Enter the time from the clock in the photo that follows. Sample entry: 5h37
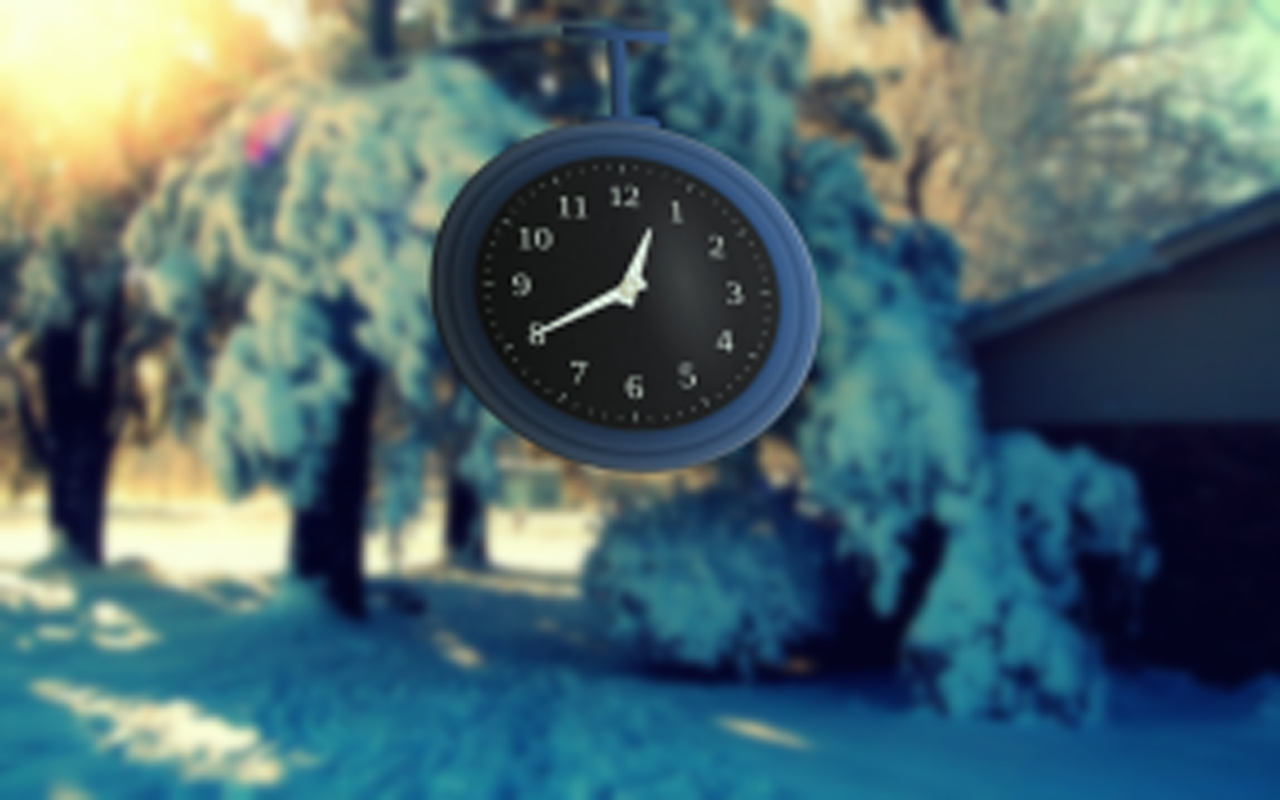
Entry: 12h40
